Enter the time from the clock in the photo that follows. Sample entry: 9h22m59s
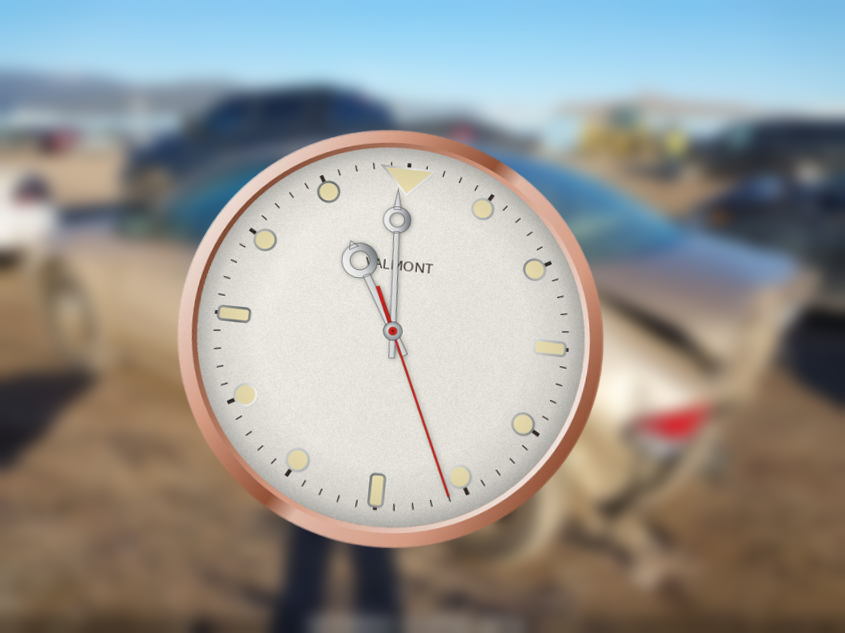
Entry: 10h59m26s
